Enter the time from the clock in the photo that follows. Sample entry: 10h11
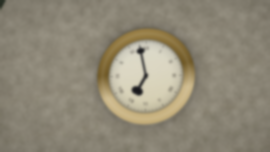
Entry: 6h58
